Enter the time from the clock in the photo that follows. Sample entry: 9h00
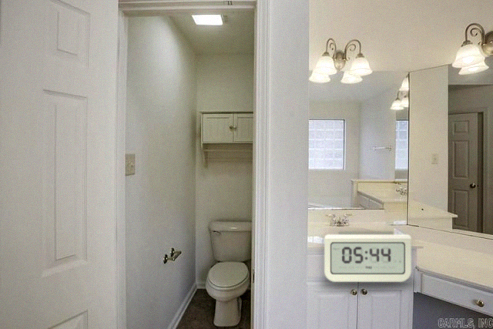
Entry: 5h44
